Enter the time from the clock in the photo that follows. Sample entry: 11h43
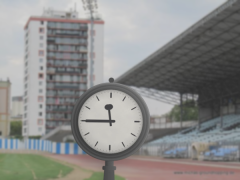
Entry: 11h45
